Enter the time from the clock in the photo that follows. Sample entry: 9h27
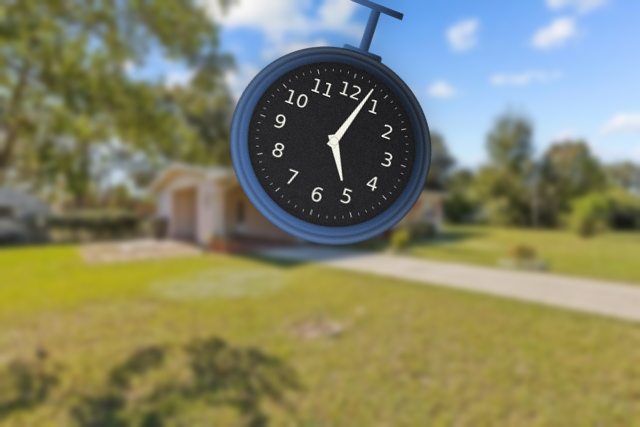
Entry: 5h03
